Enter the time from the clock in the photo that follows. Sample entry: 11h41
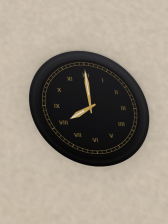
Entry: 8h00
